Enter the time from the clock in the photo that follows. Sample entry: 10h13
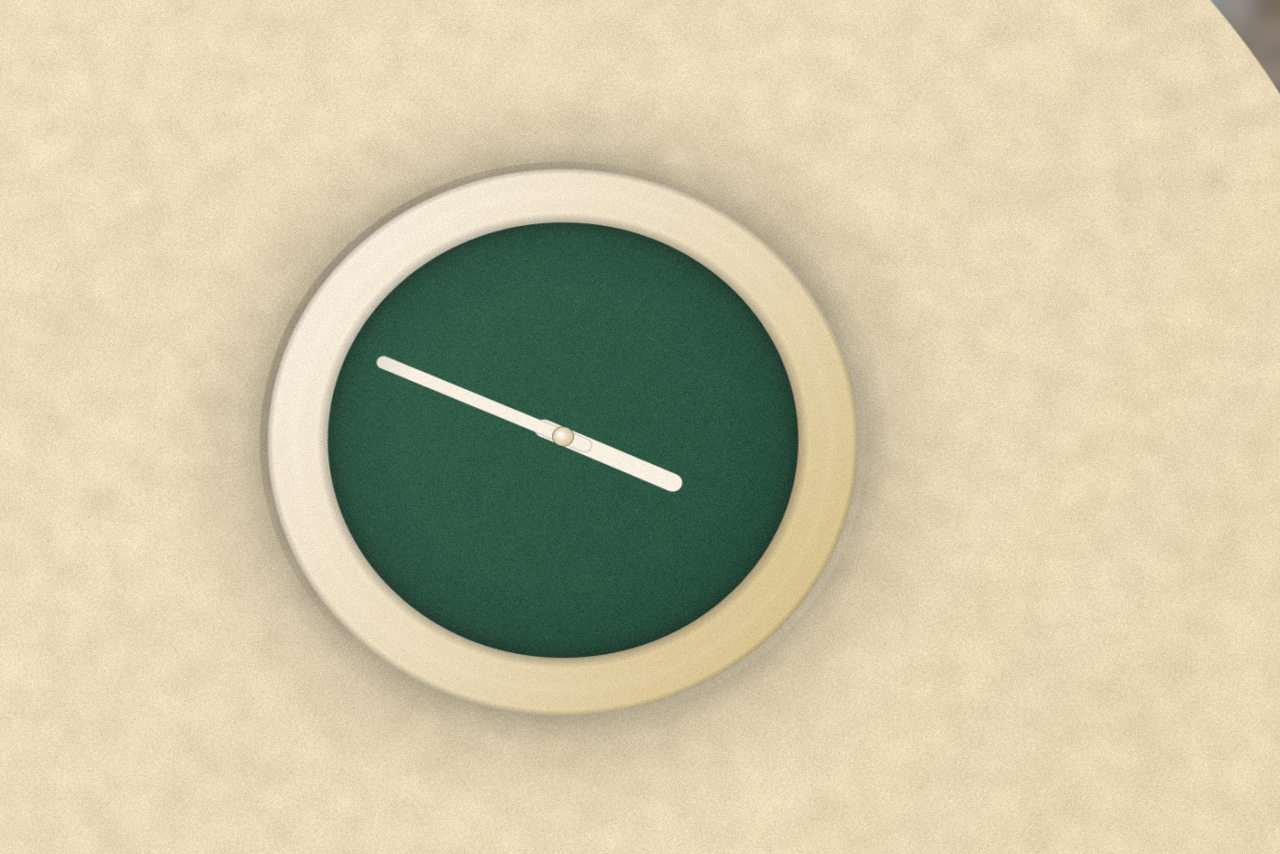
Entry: 3h49
